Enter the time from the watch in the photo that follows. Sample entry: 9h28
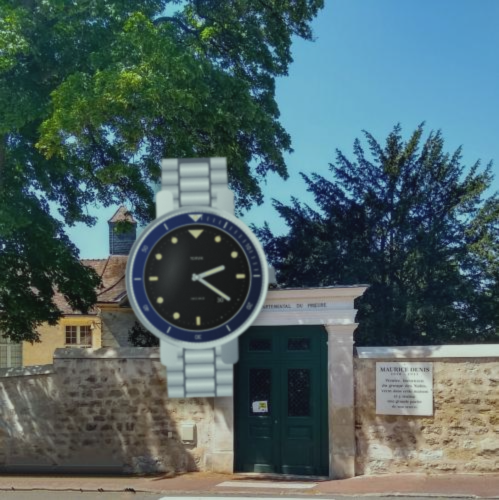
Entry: 2h21
